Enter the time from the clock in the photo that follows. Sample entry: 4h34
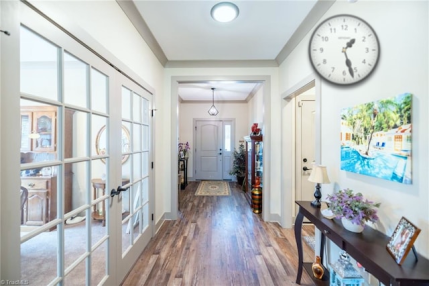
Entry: 1h27
